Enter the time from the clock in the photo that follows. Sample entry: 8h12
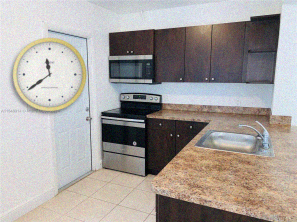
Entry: 11h39
